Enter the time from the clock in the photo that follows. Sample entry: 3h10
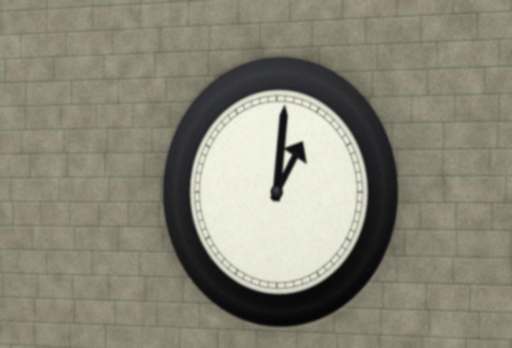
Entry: 1h01
